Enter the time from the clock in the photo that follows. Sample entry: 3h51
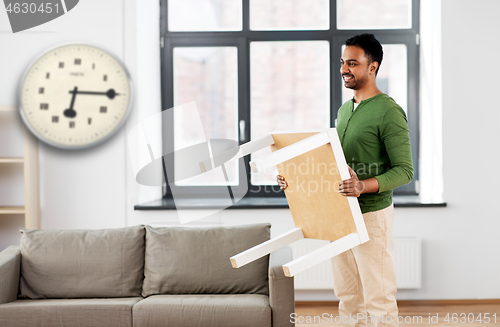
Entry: 6h15
